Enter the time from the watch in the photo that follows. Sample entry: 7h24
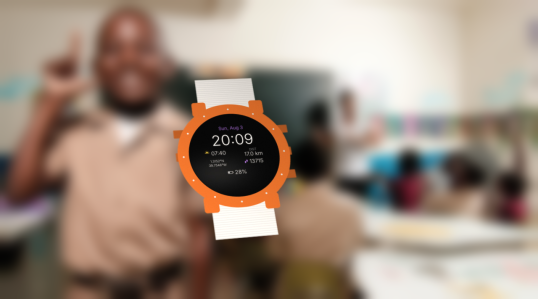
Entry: 20h09
